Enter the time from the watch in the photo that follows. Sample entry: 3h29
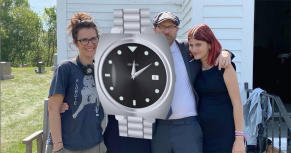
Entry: 12h09
